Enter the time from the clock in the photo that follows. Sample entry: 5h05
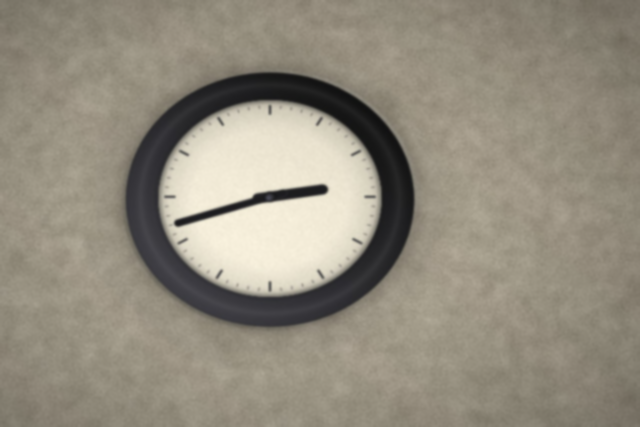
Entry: 2h42
